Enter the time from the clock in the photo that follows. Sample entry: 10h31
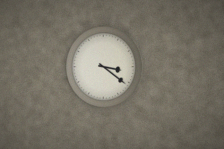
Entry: 3h21
